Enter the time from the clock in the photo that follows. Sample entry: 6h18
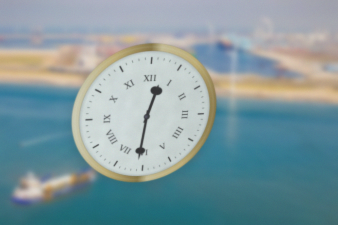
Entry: 12h31
